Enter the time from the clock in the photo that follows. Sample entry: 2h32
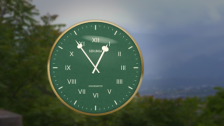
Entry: 12h54
